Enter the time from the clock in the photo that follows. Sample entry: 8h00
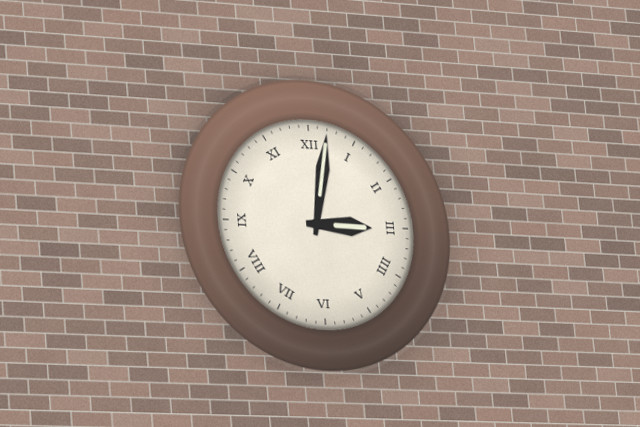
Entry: 3h02
